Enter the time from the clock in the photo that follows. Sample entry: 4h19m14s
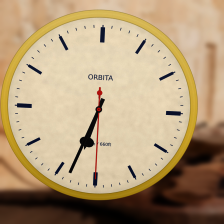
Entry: 6h33m30s
